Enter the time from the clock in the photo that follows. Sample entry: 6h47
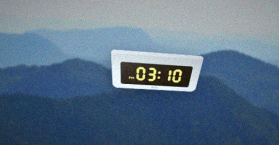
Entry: 3h10
